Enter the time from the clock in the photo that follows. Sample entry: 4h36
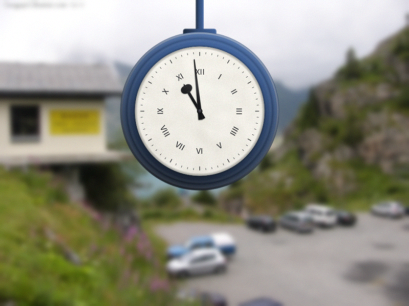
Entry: 10h59
